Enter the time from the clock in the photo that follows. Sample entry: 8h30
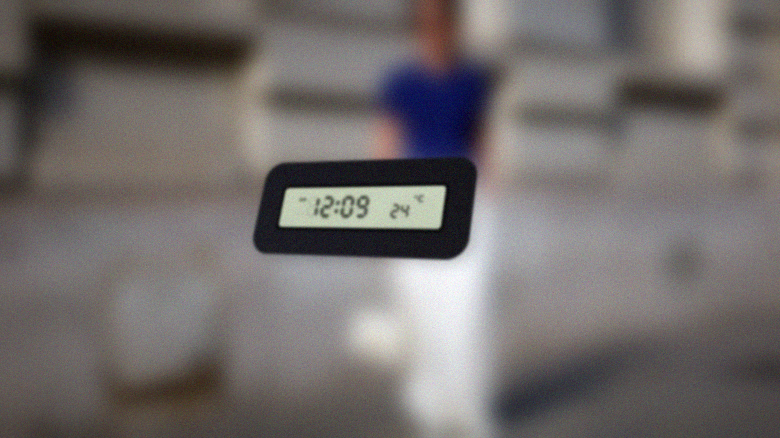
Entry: 12h09
